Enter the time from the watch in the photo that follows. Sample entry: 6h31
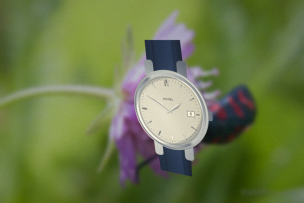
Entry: 1h50
